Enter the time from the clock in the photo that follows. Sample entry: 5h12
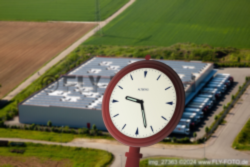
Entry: 9h27
